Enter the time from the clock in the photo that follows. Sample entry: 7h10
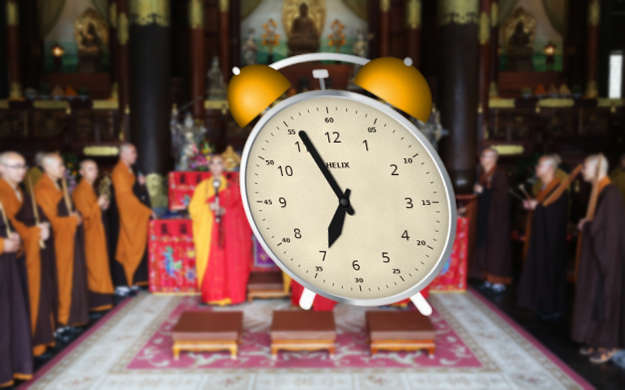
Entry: 6h56
